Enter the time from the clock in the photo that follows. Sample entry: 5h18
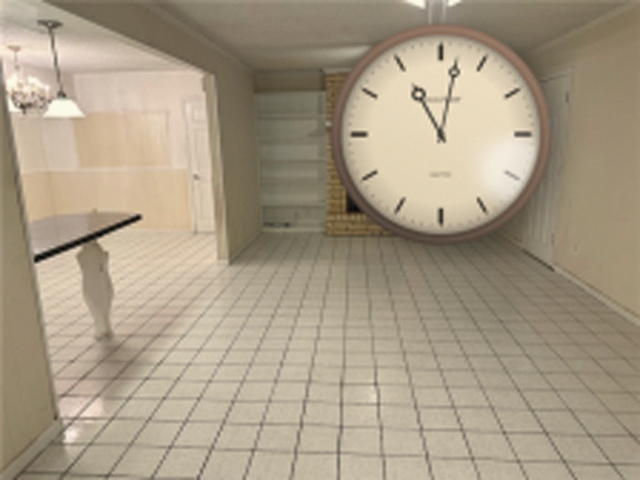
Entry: 11h02
